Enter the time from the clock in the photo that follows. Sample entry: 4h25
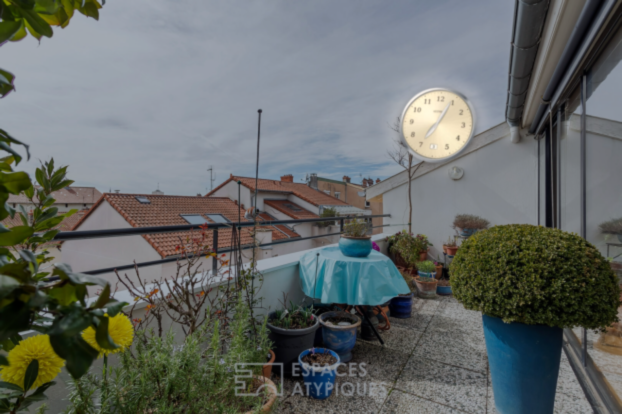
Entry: 7h04
